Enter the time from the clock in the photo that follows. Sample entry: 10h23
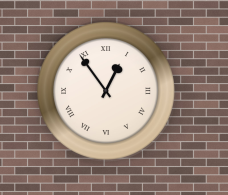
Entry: 12h54
